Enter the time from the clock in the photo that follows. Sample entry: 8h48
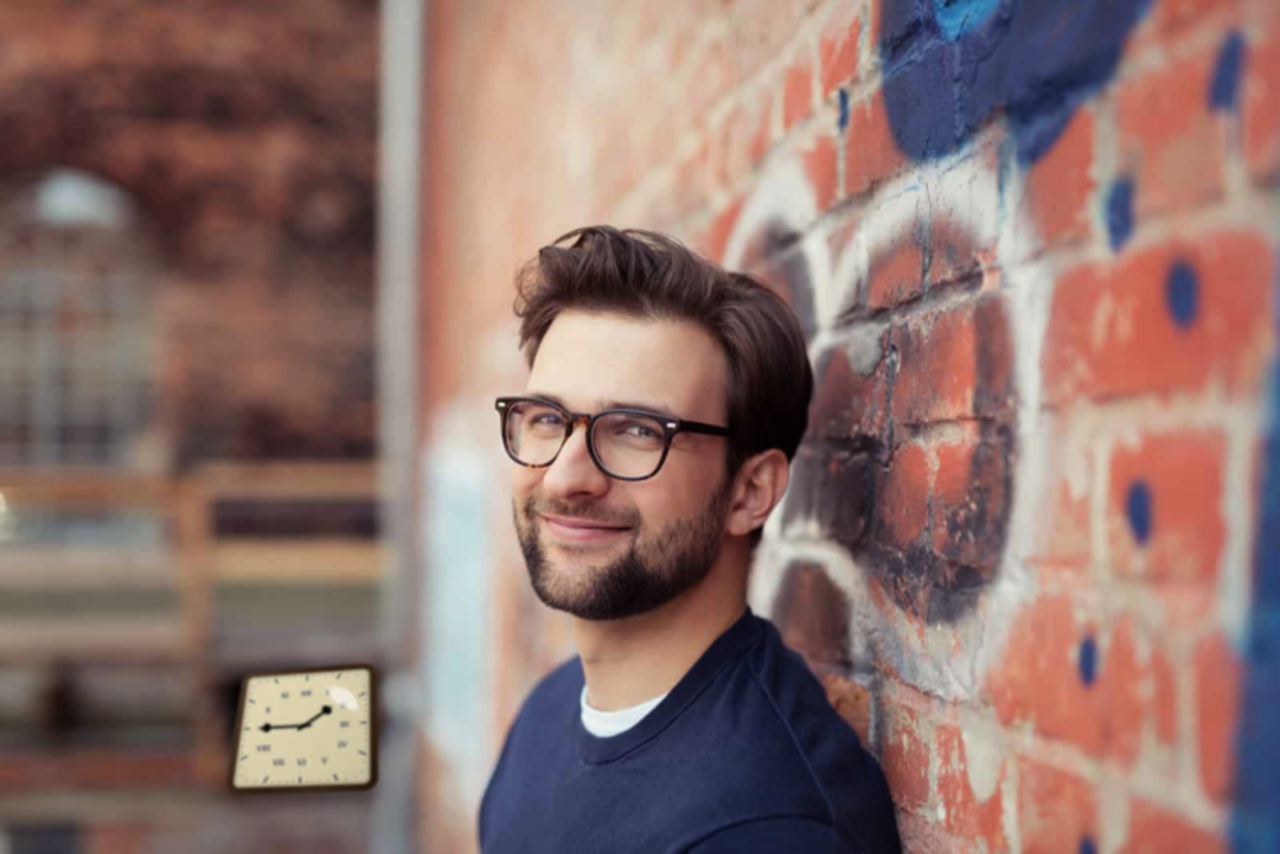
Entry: 1h45
